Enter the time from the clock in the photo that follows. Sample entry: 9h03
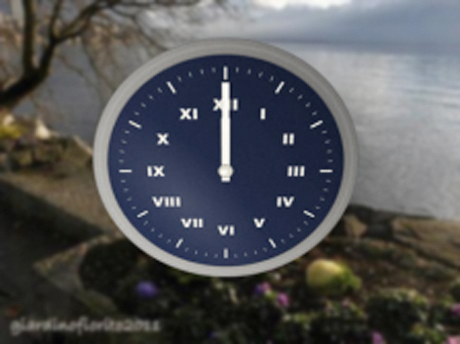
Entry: 12h00
